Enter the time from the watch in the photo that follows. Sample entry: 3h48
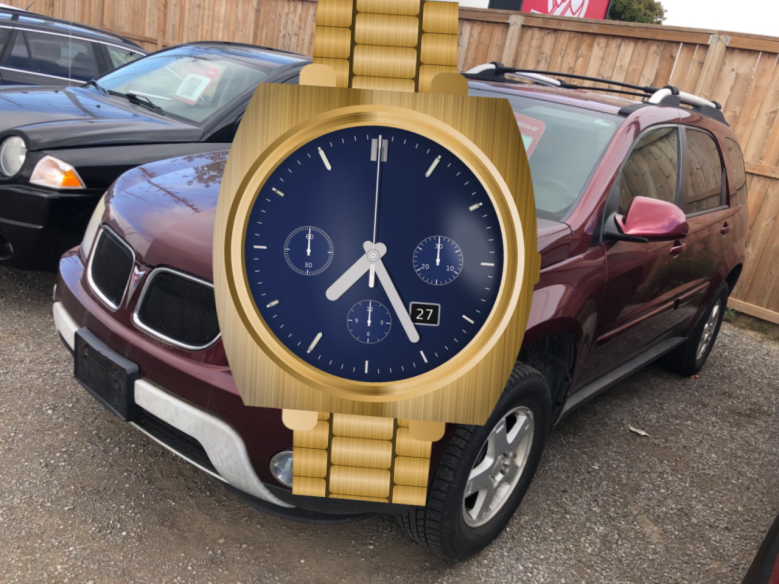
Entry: 7h25
